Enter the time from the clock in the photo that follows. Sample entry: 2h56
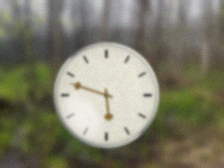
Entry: 5h48
